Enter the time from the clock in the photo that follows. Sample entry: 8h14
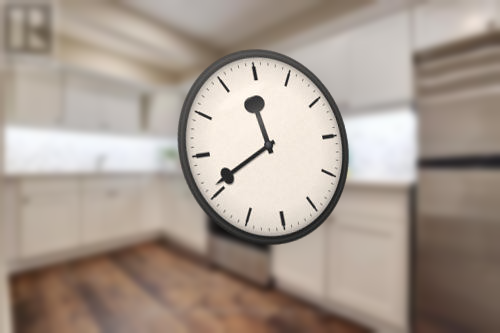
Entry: 11h41
